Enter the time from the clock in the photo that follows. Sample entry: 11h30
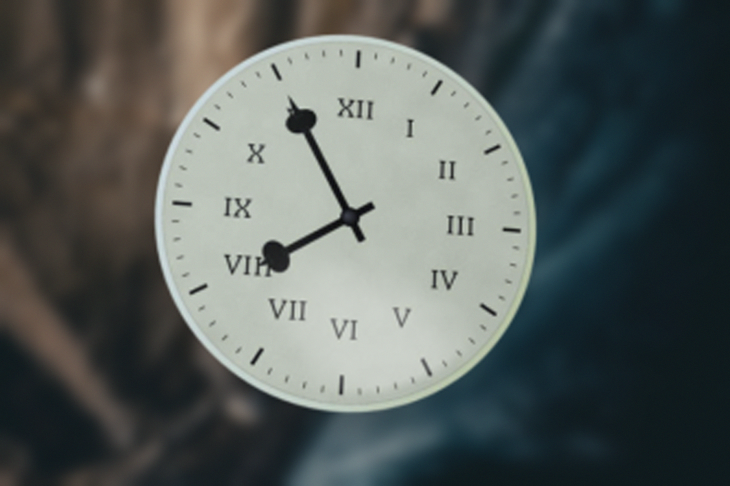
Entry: 7h55
